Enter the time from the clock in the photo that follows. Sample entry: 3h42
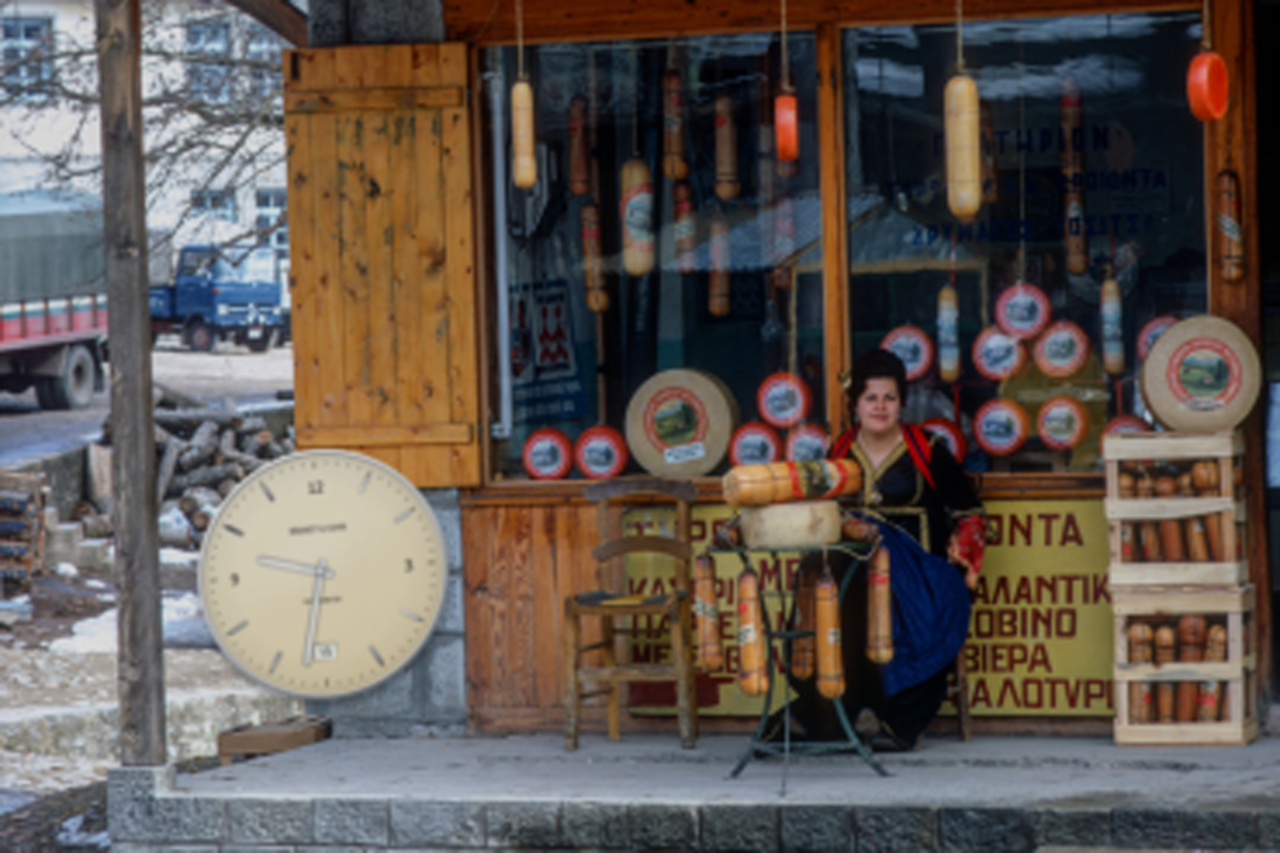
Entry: 9h32
